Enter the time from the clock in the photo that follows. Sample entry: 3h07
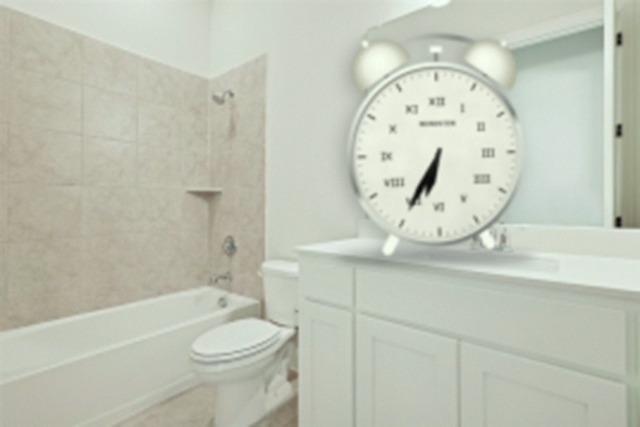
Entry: 6h35
